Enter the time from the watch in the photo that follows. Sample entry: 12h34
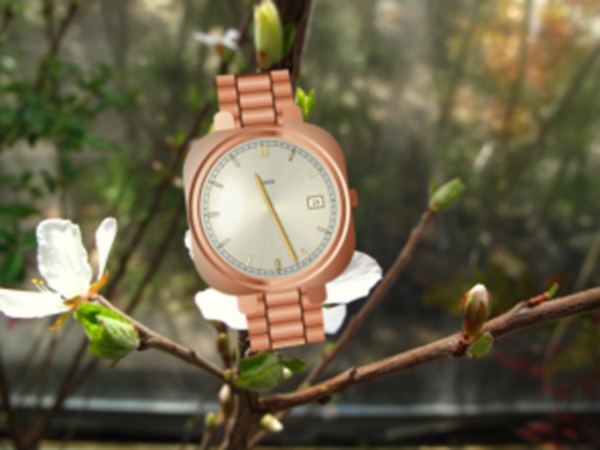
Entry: 11h27
